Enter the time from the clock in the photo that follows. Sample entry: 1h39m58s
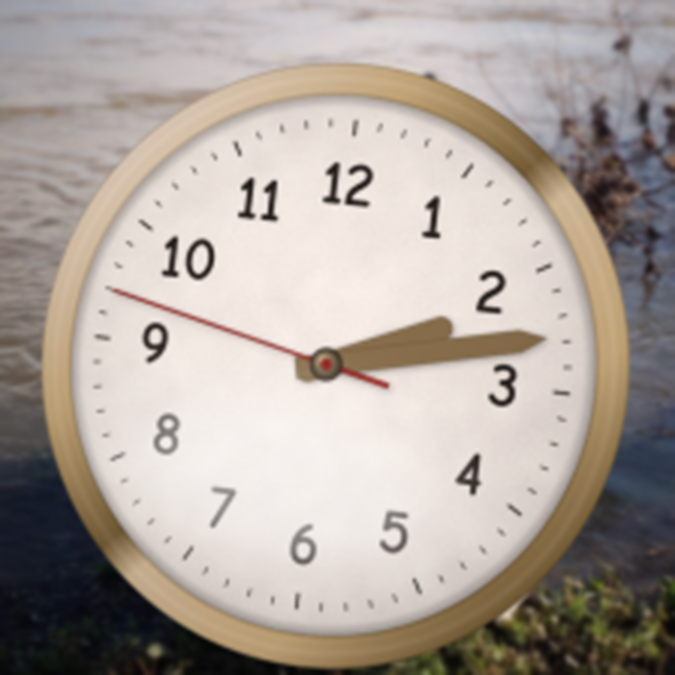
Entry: 2h12m47s
